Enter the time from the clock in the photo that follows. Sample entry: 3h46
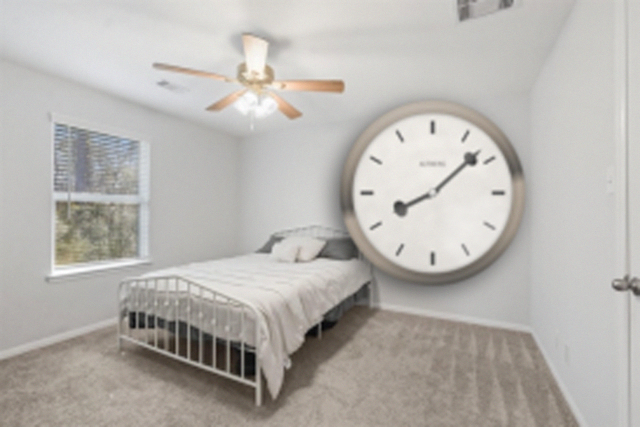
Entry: 8h08
